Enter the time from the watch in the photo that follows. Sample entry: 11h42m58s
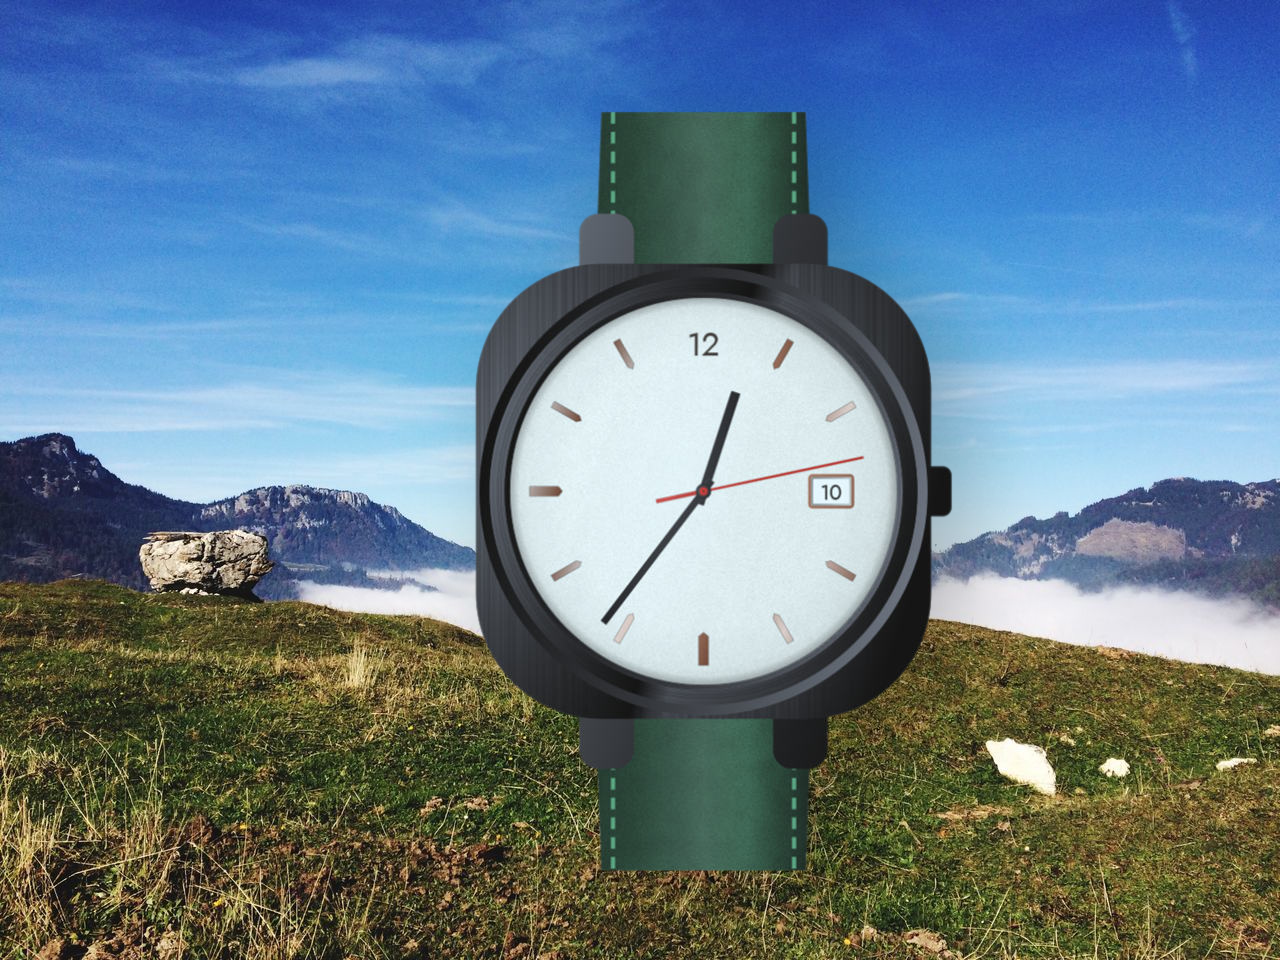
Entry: 12h36m13s
